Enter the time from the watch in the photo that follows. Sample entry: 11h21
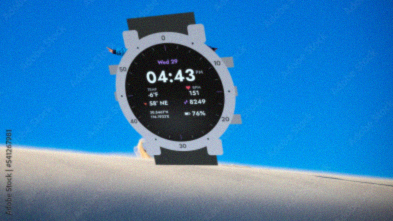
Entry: 4h43
